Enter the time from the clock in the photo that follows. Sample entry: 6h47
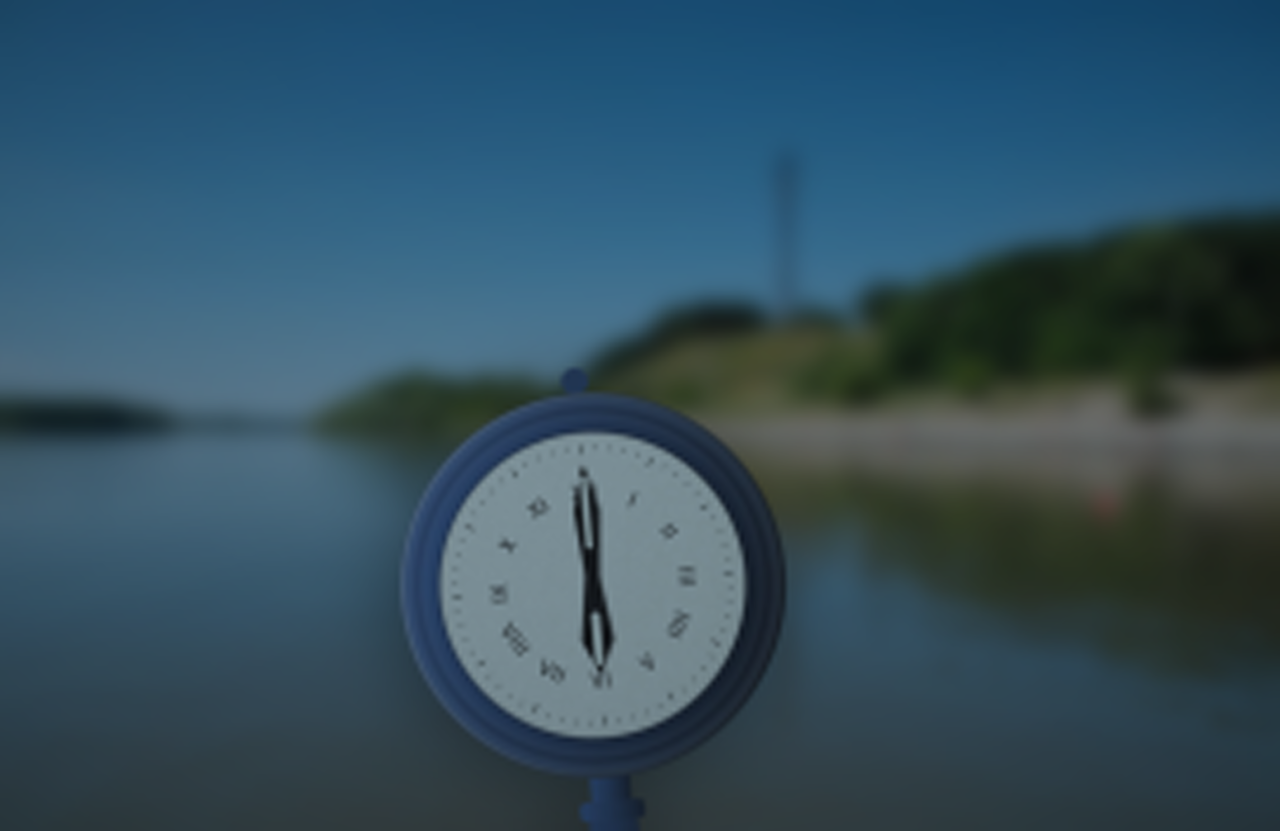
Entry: 6h00
